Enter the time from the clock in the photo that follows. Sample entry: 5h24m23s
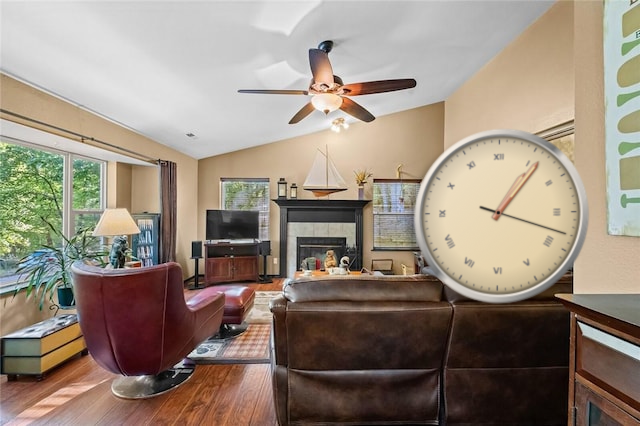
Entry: 1h06m18s
